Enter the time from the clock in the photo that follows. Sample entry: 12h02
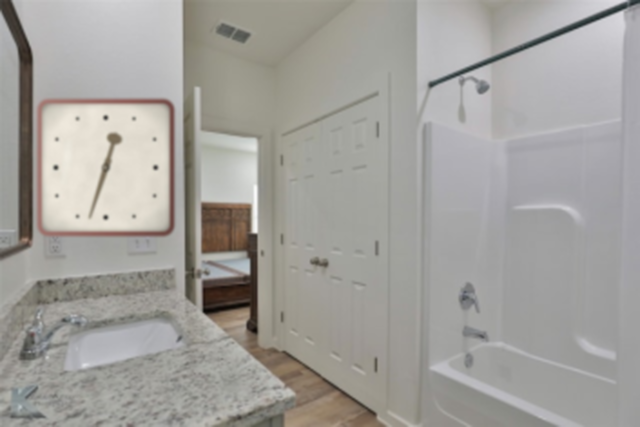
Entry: 12h33
